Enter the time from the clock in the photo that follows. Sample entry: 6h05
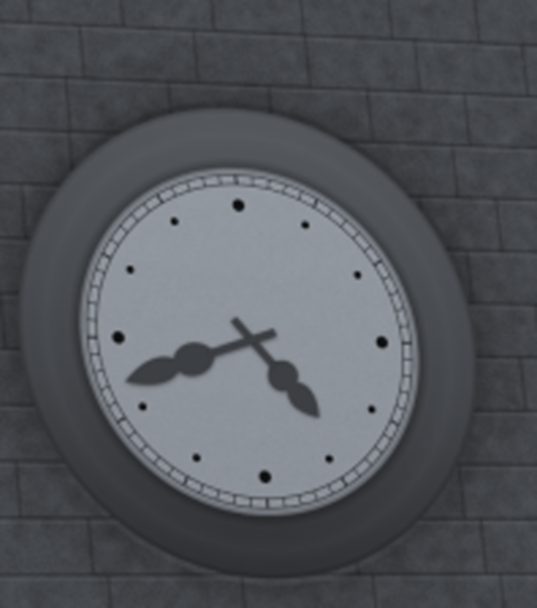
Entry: 4h42
